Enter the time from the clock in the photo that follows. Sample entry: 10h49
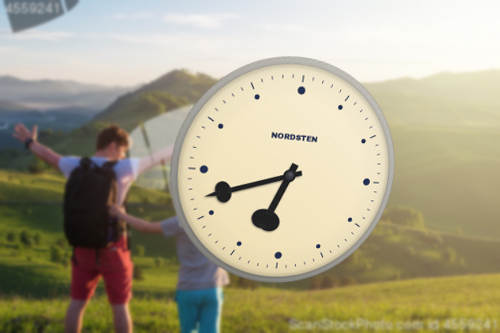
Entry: 6h42
